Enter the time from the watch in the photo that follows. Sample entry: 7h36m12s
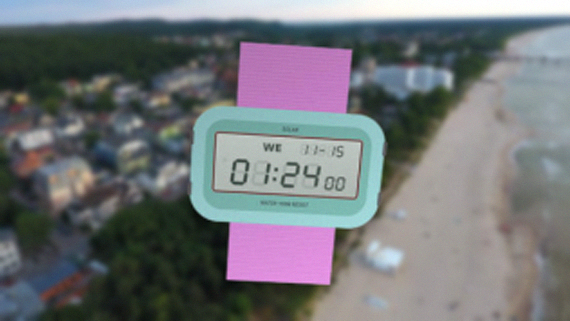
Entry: 1h24m00s
